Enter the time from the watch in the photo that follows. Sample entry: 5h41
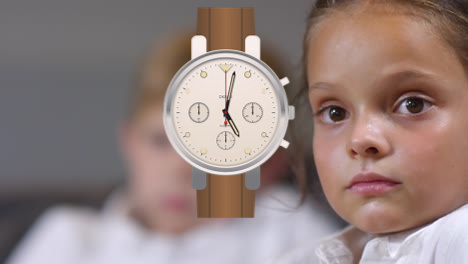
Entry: 5h02
